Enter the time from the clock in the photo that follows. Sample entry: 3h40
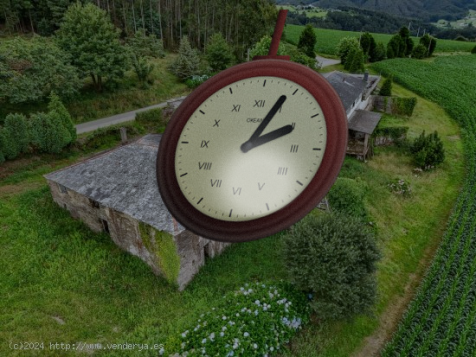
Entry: 2h04
